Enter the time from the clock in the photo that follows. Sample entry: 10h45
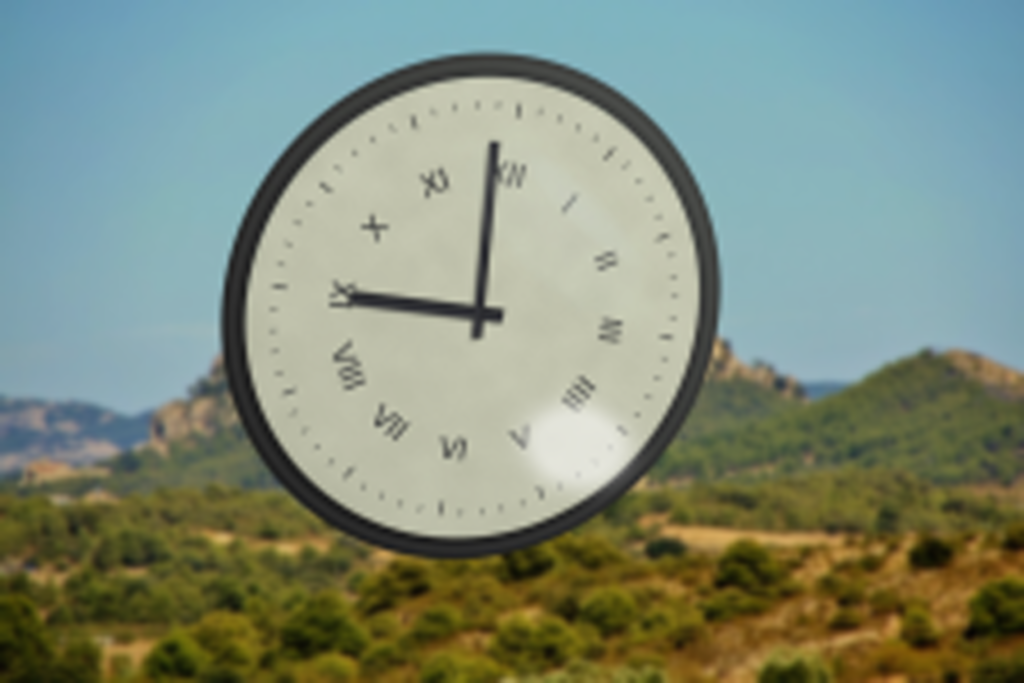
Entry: 8h59
